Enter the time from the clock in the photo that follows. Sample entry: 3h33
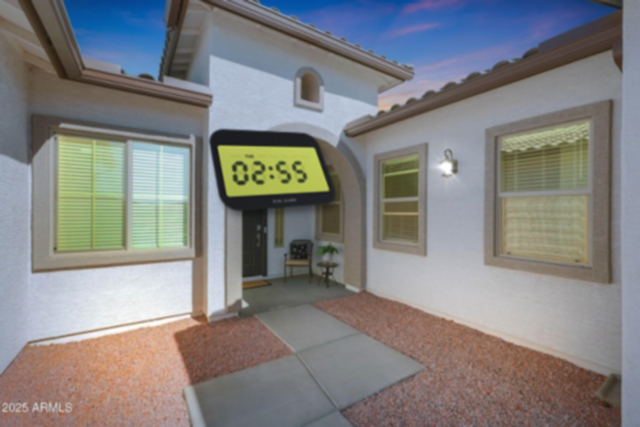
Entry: 2h55
